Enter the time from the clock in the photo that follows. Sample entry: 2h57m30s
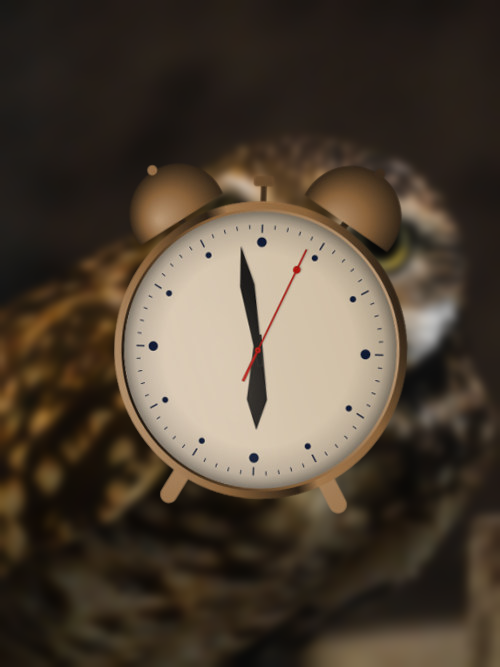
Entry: 5h58m04s
